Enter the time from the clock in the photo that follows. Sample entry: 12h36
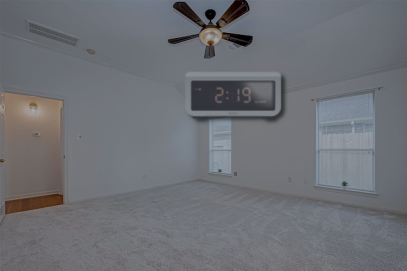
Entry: 2h19
